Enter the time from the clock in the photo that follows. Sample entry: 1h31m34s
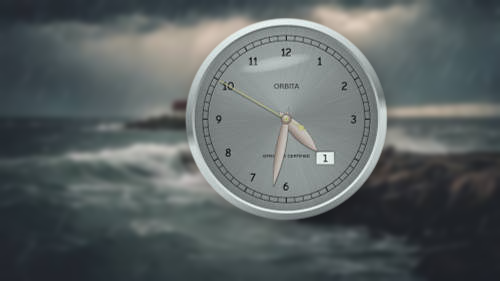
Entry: 4h31m50s
